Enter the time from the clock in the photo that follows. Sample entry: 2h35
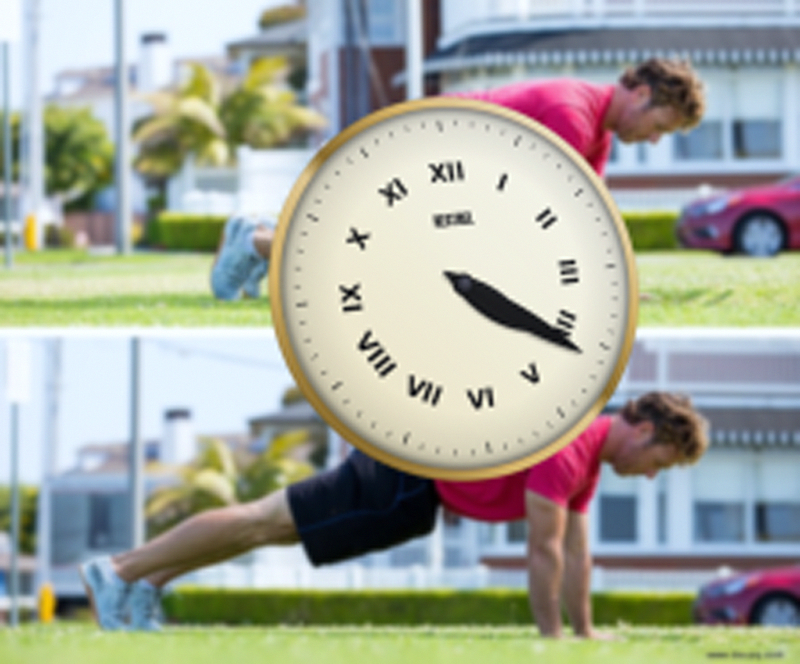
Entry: 4h21
